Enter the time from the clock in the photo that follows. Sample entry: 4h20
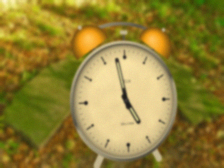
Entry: 4h58
